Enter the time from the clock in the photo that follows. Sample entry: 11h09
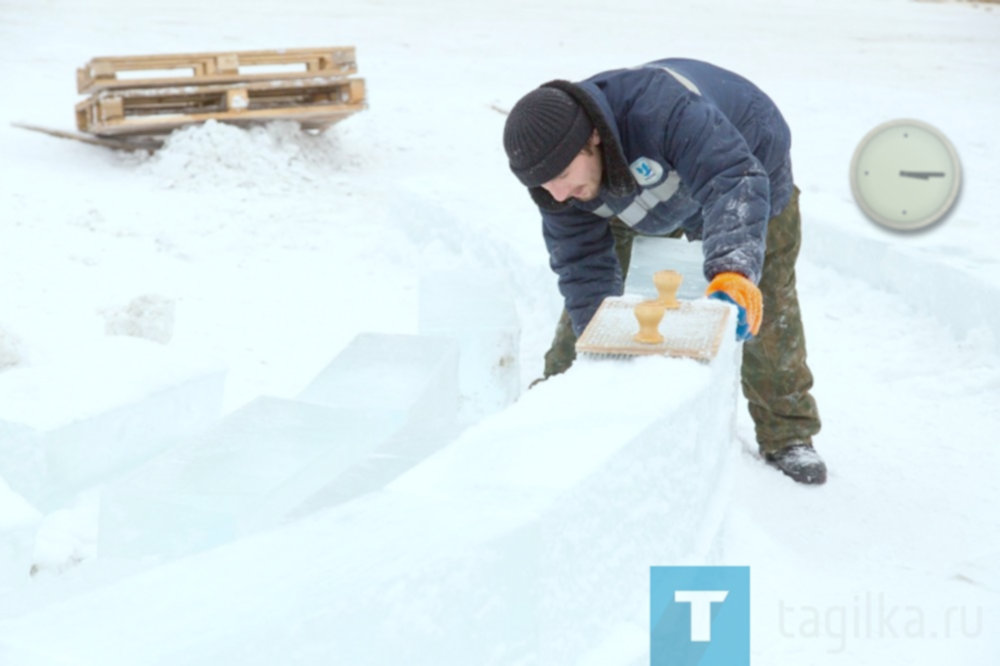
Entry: 3h15
